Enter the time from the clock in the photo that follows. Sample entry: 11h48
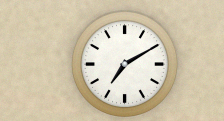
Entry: 7h10
